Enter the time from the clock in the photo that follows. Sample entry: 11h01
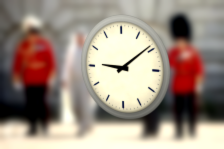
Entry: 9h09
